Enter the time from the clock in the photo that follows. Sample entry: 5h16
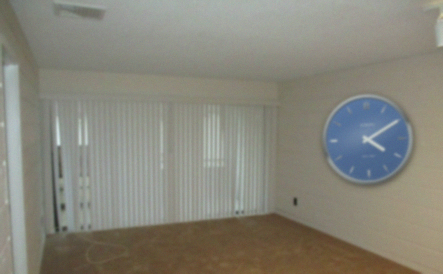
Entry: 4h10
